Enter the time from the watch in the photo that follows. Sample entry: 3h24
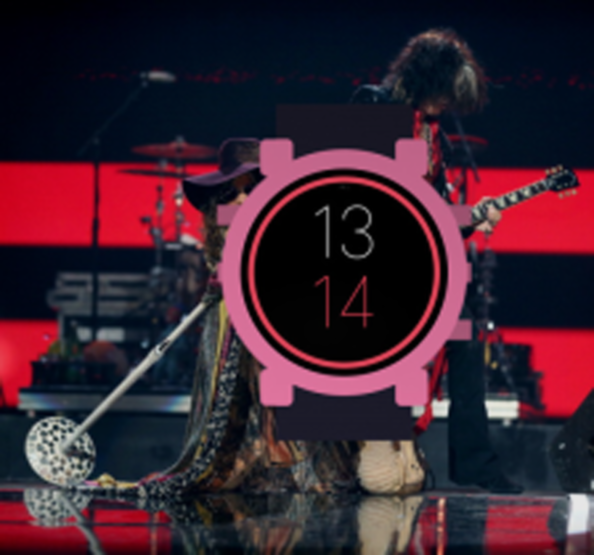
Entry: 13h14
